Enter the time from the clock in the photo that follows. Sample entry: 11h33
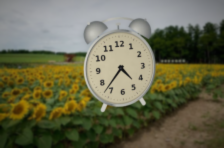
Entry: 4h37
